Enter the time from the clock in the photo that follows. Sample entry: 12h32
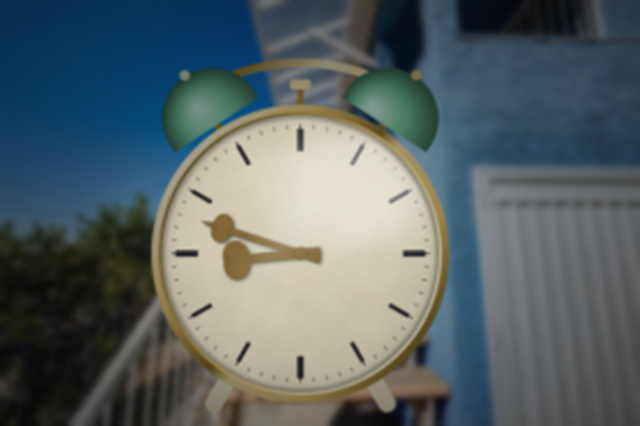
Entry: 8h48
